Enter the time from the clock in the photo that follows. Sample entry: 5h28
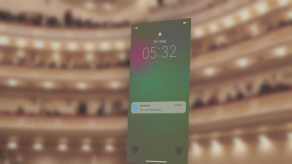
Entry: 5h32
